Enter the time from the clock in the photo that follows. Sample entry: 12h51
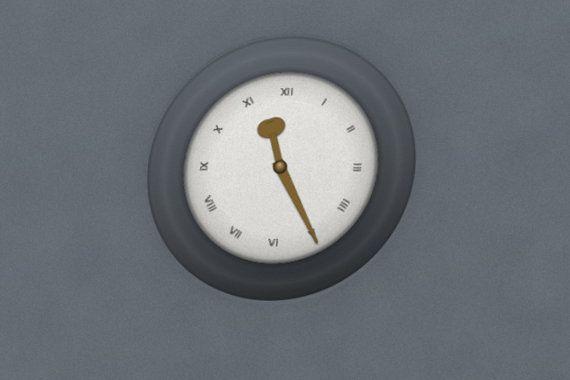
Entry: 11h25
